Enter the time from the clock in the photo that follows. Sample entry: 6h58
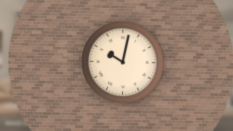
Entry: 10h02
